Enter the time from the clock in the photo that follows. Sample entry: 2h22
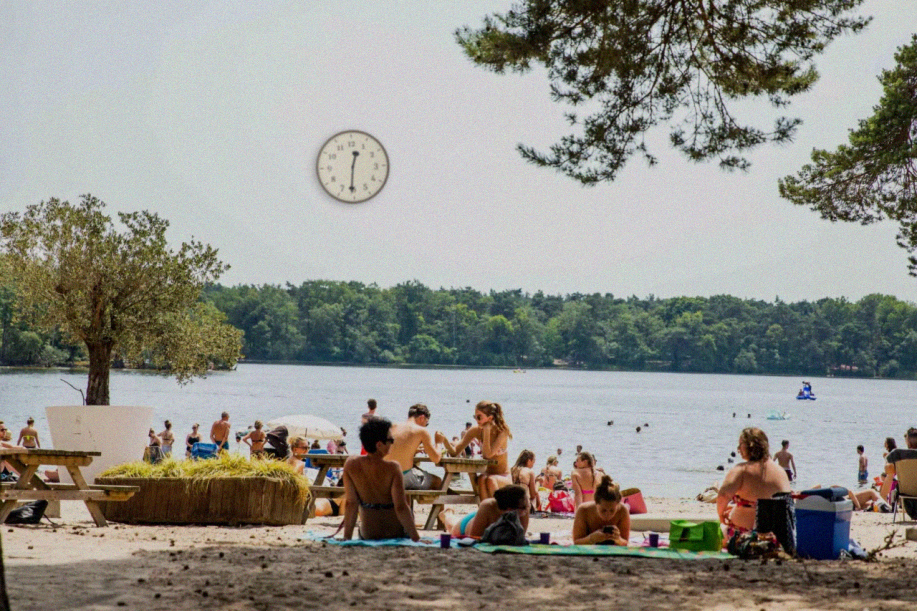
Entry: 12h31
